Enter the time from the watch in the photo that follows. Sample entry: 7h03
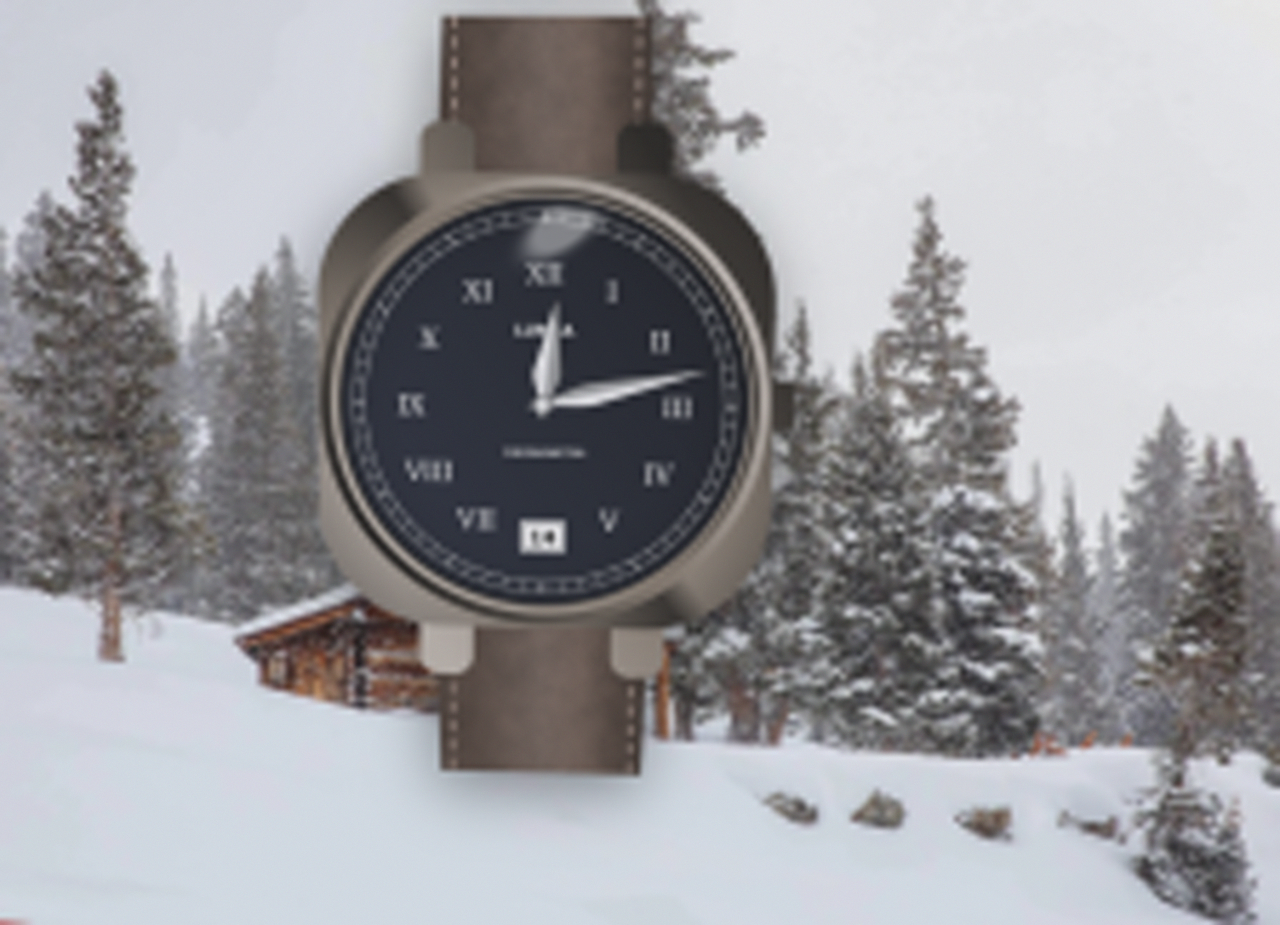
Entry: 12h13
